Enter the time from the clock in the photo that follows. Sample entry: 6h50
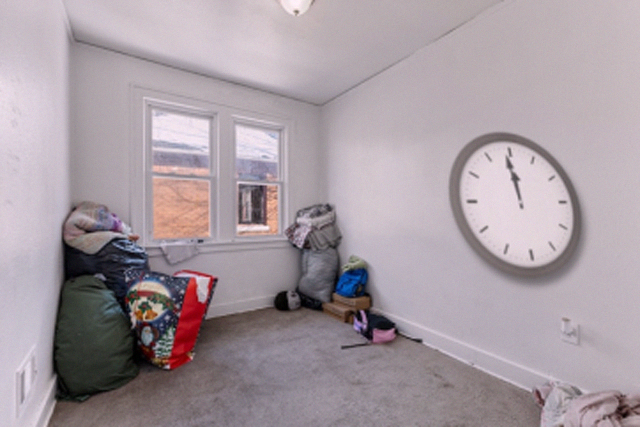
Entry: 11h59
